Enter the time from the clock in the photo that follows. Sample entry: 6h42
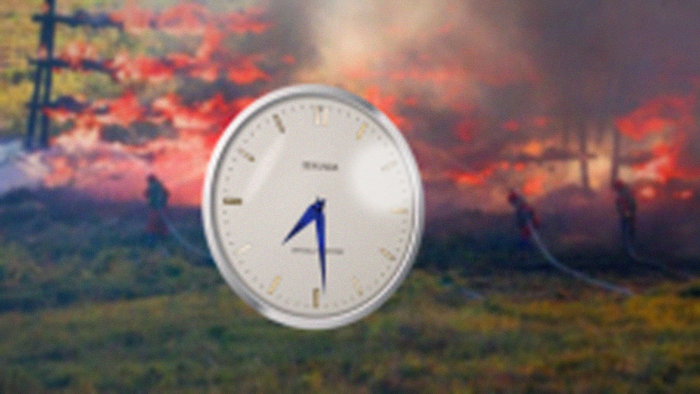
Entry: 7h29
